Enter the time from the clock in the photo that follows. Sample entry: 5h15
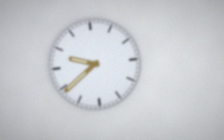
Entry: 9h39
